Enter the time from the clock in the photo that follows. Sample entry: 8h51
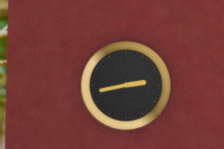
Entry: 2h43
